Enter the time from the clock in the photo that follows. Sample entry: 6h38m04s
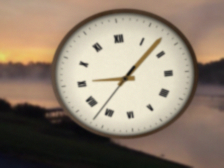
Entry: 9h07m37s
